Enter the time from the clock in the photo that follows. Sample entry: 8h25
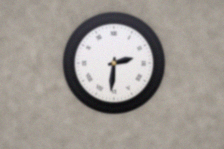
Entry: 2h31
